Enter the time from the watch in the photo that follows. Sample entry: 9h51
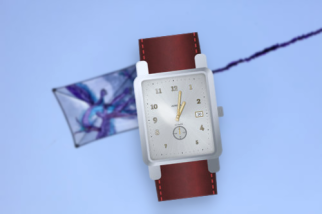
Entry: 1h02
